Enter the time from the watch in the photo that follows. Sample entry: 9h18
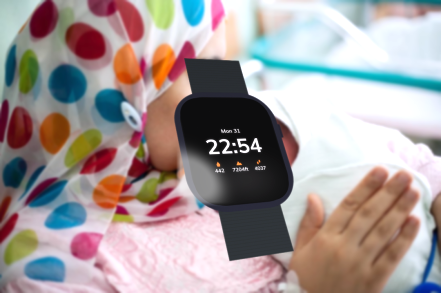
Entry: 22h54
